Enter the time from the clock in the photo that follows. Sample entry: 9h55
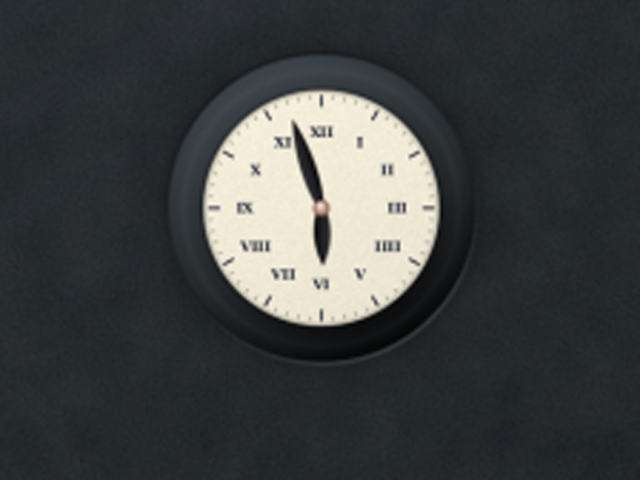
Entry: 5h57
